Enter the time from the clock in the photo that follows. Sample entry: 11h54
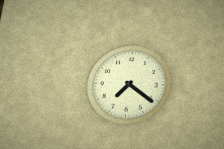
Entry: 7h21
